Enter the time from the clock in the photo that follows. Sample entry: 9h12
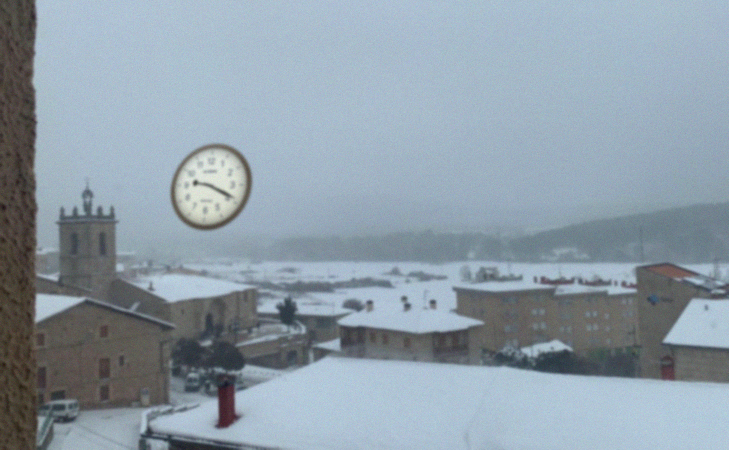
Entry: 9h19
